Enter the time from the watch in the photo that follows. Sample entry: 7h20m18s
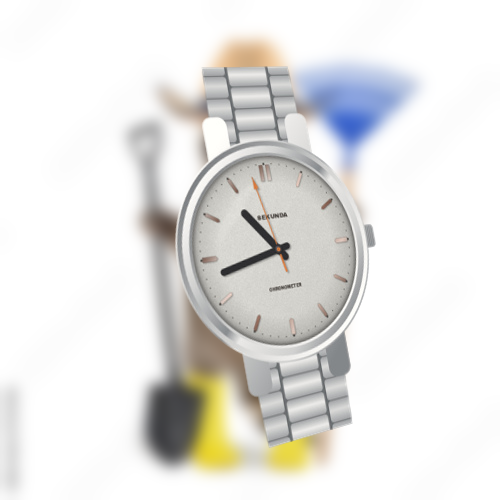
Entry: 10h42m58s
